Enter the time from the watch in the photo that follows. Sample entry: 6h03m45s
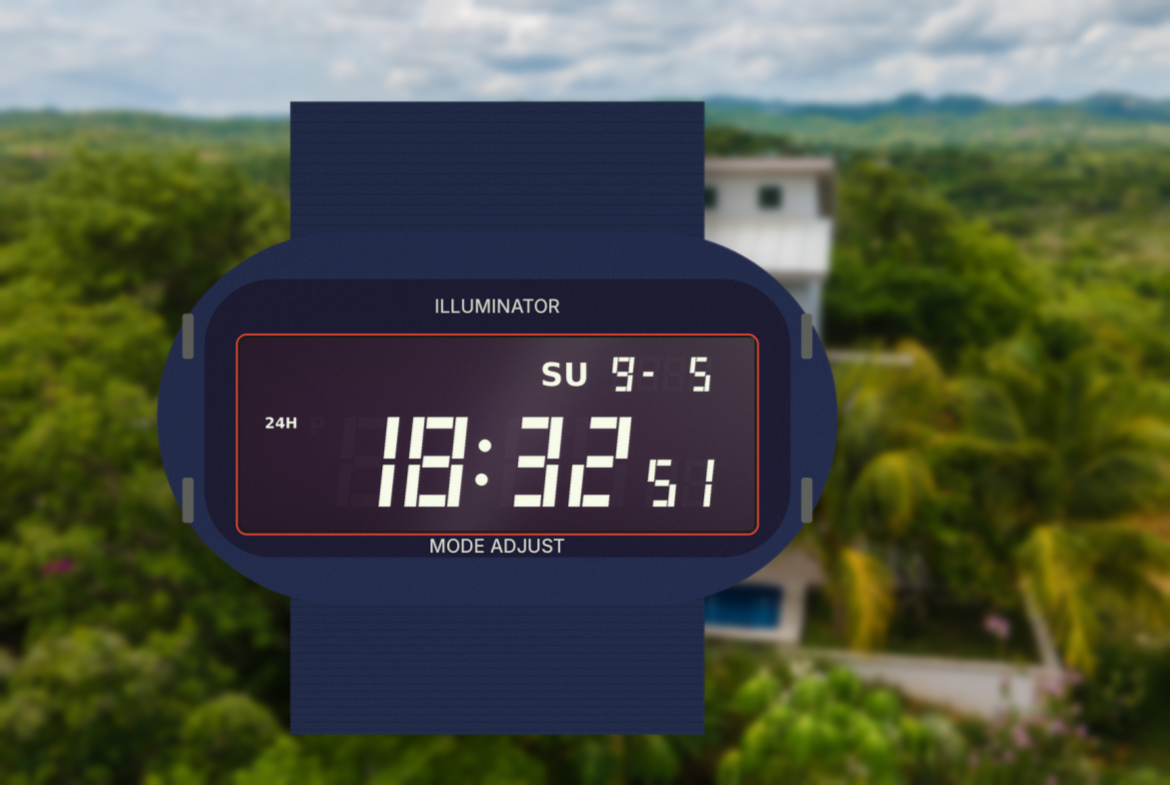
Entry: 18h32m51s
